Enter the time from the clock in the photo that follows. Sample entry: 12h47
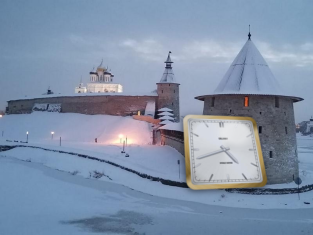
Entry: 4h42
